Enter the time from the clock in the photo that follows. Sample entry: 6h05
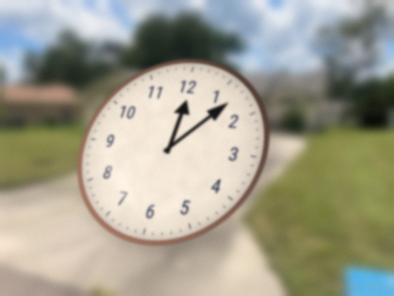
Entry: 12h07
